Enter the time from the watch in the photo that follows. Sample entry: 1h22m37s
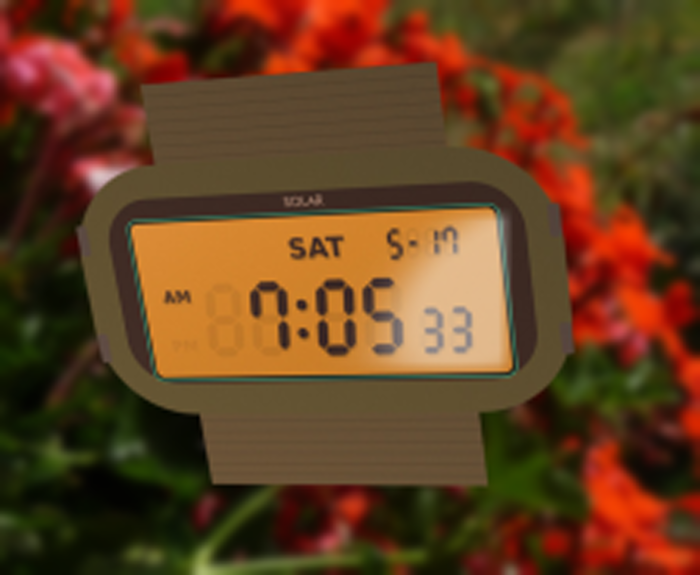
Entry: 7h05m33s
